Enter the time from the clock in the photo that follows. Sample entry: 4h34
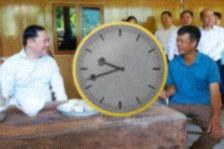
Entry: 9h42
